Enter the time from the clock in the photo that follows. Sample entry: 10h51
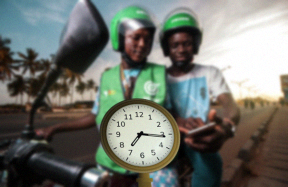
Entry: 7h16
